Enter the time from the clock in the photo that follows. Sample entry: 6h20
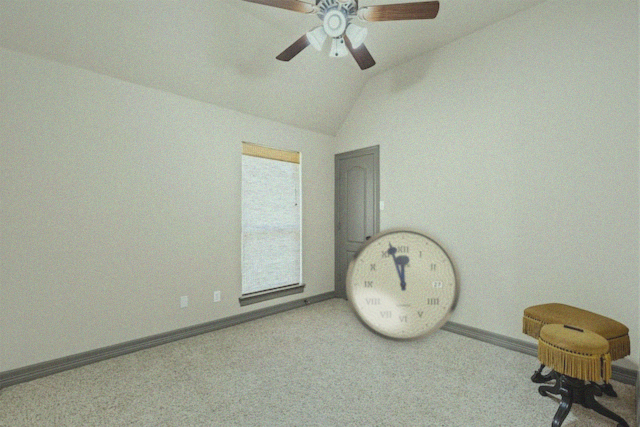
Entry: 11h57
